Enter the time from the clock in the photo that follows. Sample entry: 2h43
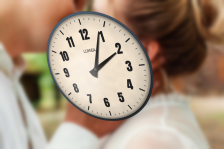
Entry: 2h04
